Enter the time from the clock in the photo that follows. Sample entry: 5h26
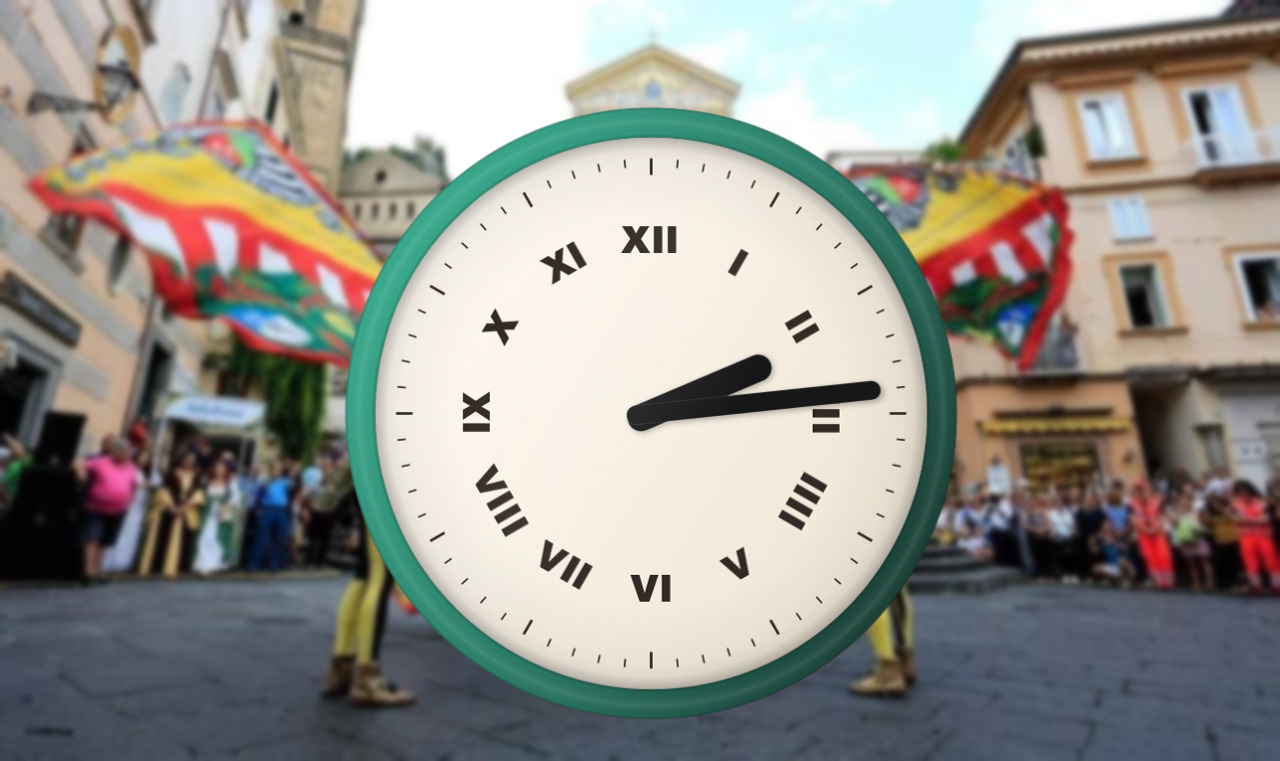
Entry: 2h14
